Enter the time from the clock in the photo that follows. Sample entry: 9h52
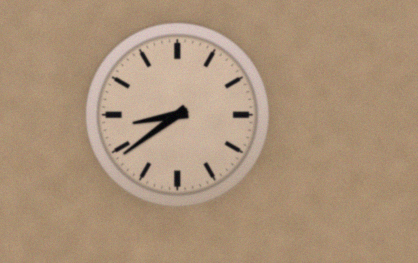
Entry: 8h39
